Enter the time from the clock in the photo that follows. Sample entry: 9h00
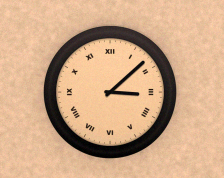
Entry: 3h08
